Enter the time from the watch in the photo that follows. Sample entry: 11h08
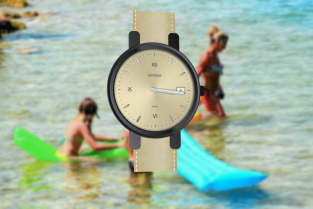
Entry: 3h16
